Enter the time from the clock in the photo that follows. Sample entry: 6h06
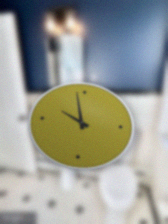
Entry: 9h58
